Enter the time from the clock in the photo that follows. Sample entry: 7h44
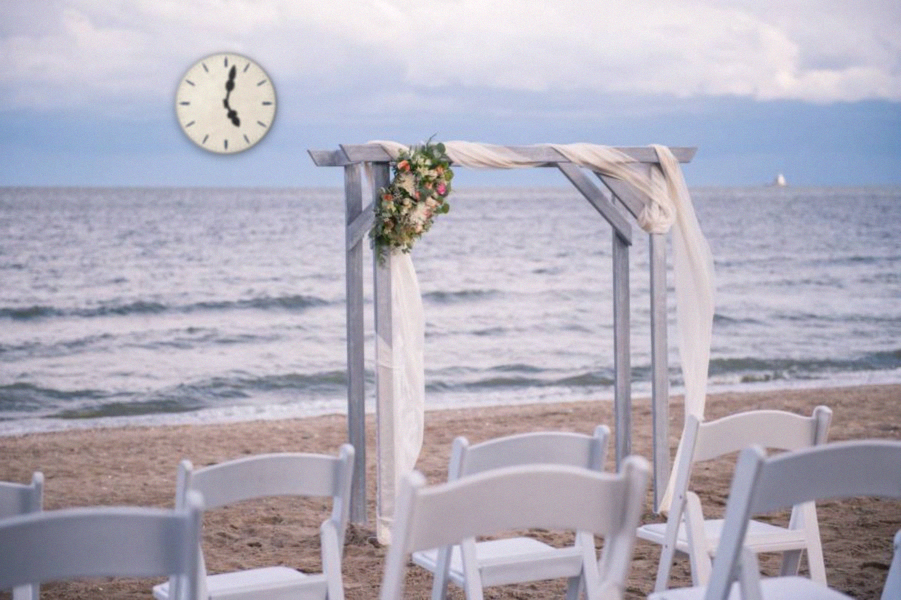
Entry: 5h02
